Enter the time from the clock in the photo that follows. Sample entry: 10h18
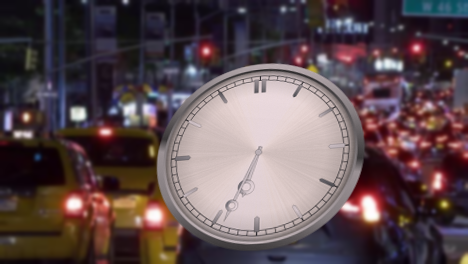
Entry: 6h34
